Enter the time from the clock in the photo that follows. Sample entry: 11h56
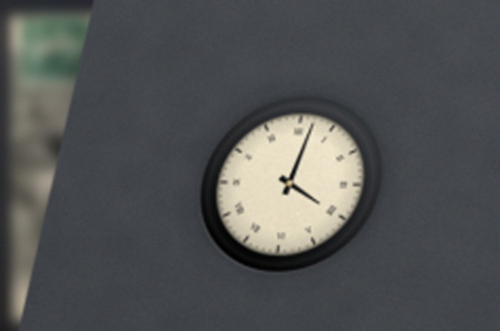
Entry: 4h02
